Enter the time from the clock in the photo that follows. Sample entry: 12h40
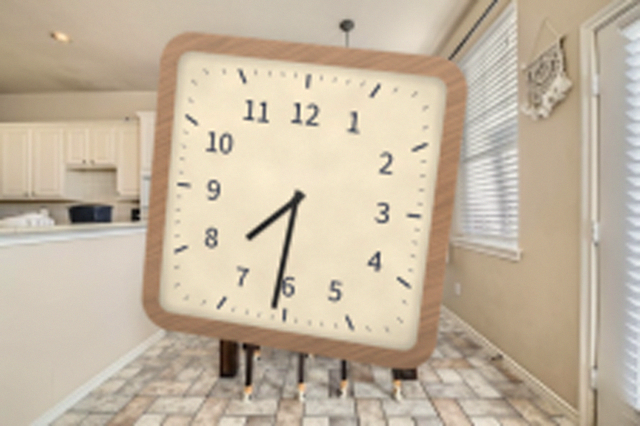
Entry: 7h31
